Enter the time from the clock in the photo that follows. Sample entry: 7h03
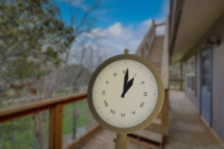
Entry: 1h01
